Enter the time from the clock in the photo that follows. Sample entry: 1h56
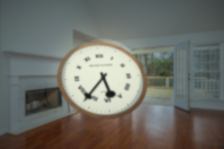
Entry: 5h37
